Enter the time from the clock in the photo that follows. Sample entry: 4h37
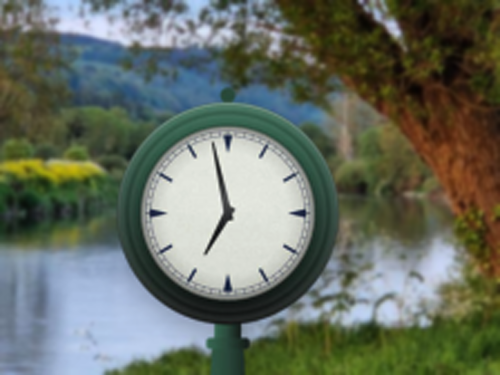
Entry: 6h58
